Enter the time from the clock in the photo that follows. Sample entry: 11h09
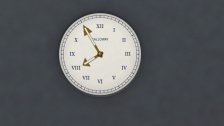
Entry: 7h55
